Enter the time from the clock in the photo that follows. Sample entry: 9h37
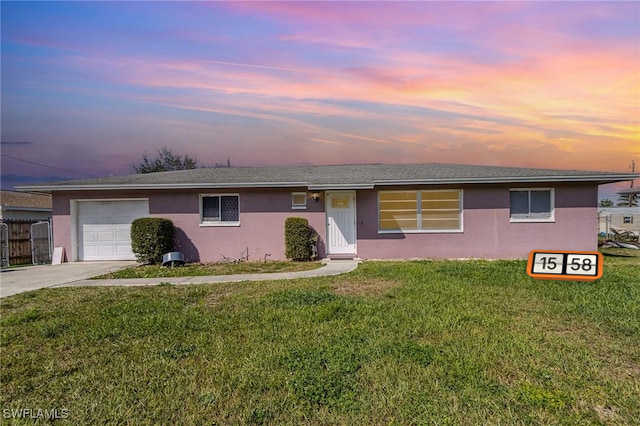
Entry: 15h58
